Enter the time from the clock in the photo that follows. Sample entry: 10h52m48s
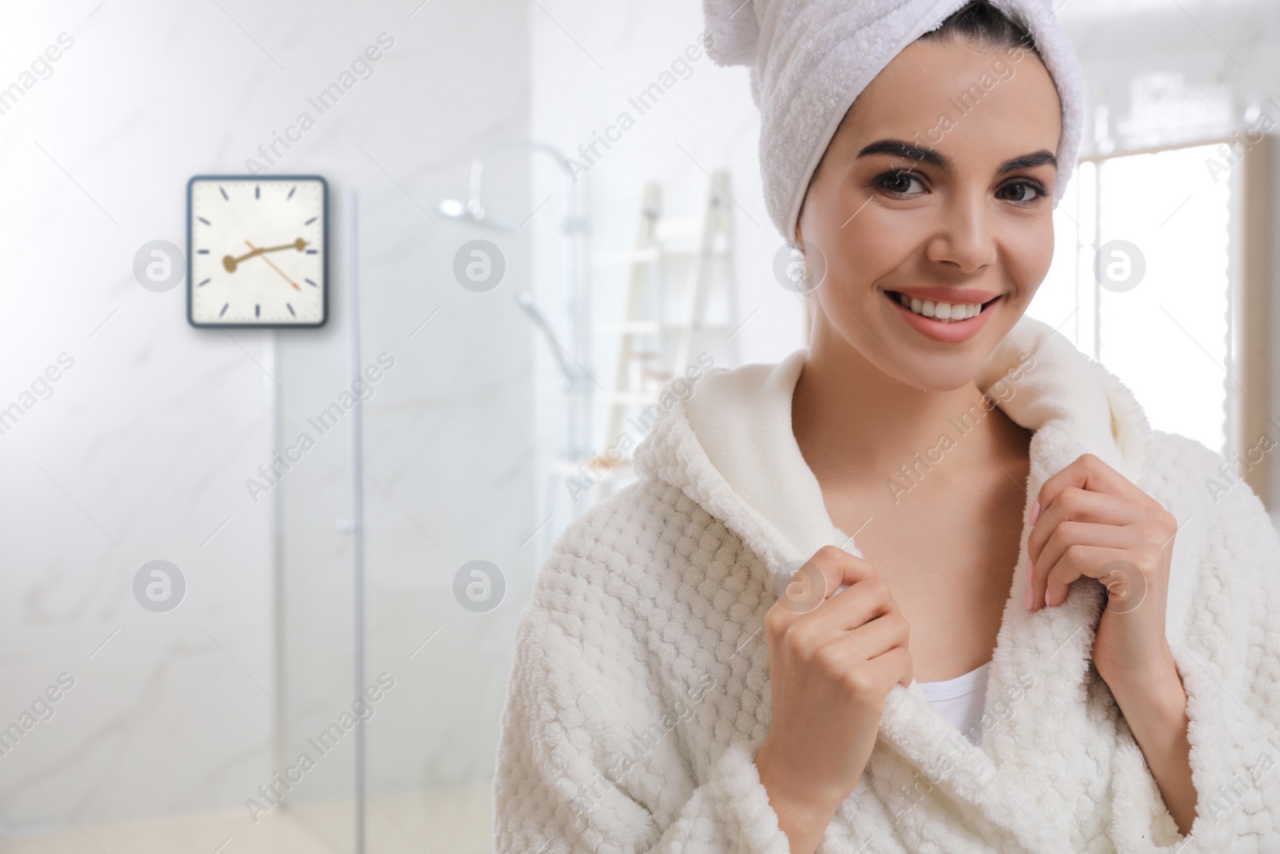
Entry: 8h13m22s
